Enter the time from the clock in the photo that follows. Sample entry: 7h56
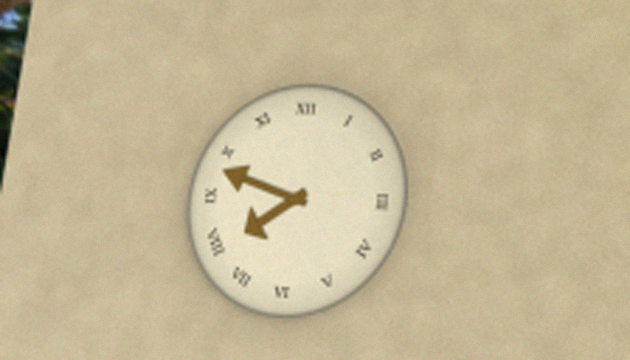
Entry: 7h48
